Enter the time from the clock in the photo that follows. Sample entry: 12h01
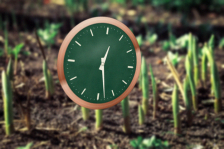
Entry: 12h28
